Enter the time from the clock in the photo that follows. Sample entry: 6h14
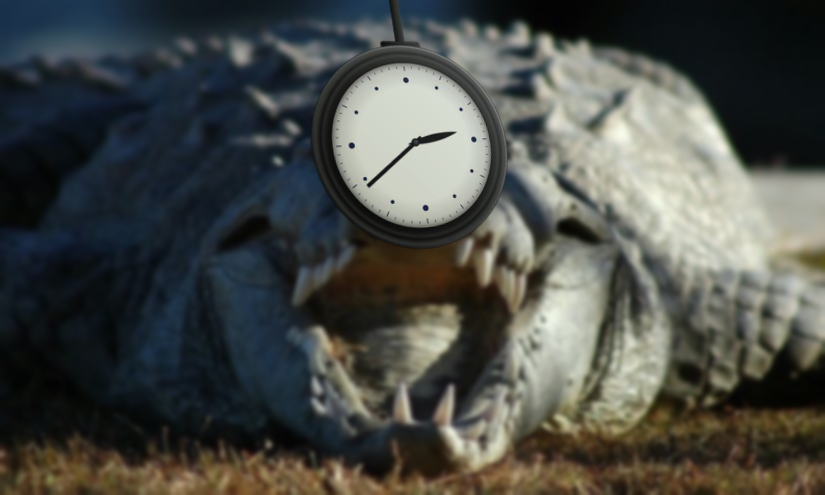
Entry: 2h39
